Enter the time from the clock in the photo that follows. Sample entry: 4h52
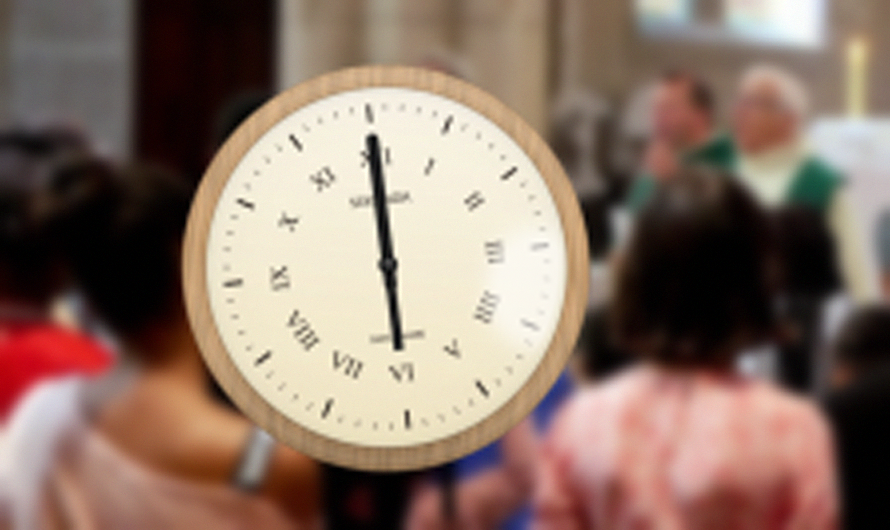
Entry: 6h00
